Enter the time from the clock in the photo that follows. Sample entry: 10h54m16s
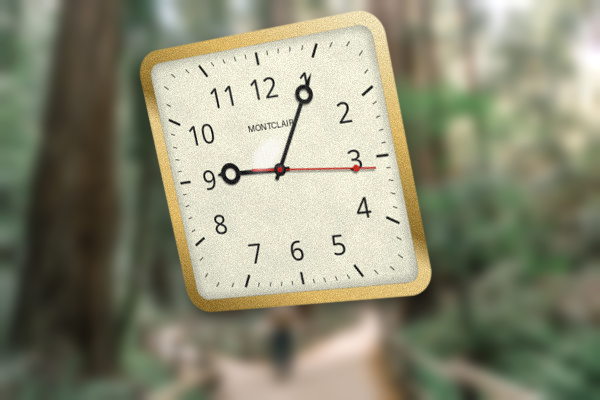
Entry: 9h05m16s
